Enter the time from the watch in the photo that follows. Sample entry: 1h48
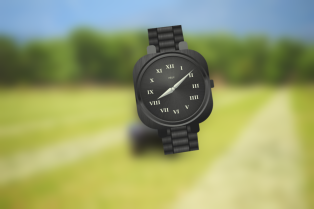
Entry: 8h09
